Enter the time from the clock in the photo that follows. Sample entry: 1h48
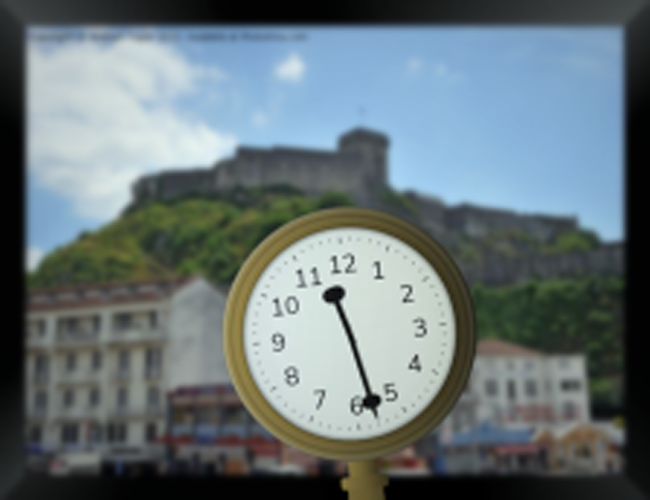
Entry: 11h28
